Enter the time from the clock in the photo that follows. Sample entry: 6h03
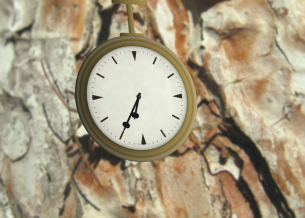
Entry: 6h35
